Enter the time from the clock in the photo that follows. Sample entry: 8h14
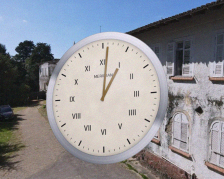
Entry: 1h01
